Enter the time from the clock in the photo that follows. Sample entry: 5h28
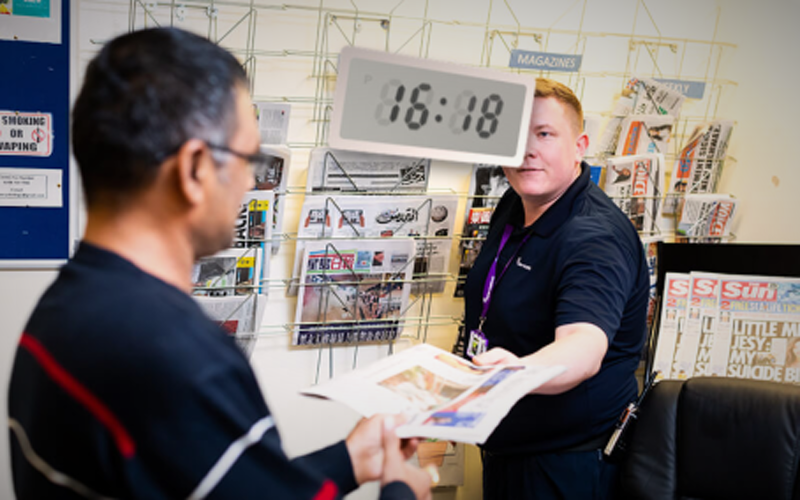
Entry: 16h18
